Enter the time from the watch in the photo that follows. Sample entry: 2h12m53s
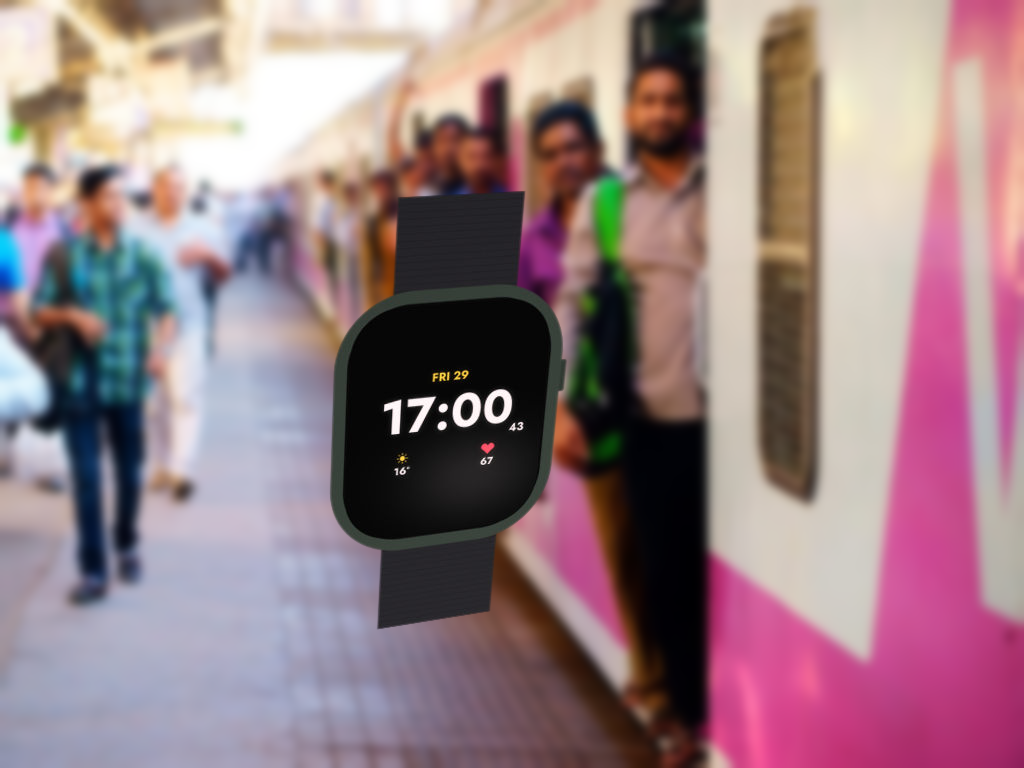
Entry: 17h00m43s
